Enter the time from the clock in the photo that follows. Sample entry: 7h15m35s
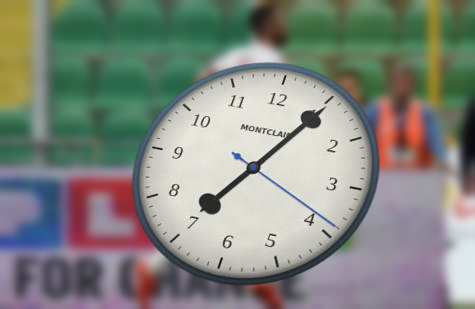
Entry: 7h05m19s
